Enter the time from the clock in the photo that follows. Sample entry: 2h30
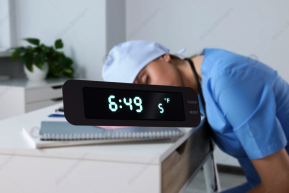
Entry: 6h49
